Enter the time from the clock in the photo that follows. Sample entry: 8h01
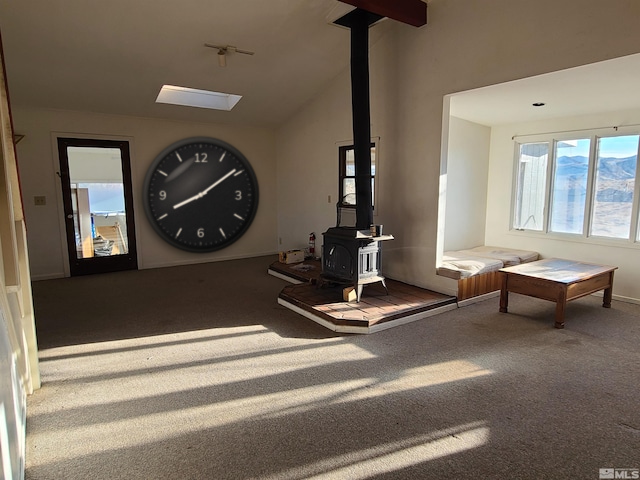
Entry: 8h09
